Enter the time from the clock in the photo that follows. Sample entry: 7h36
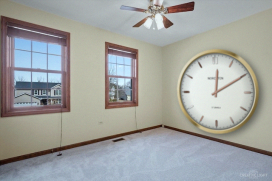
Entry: 12h10
